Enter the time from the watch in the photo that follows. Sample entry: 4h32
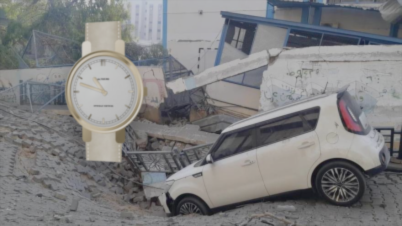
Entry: 10h48
